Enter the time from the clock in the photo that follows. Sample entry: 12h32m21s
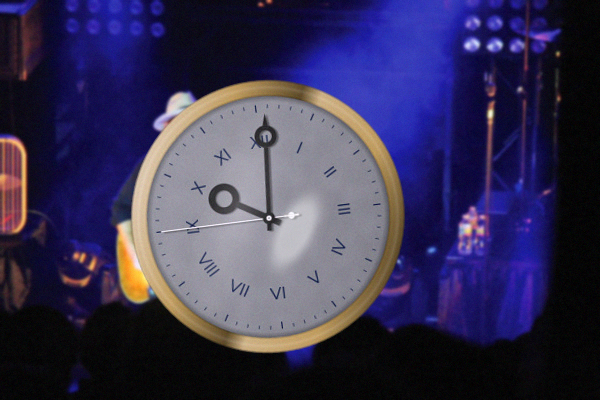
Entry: 10h00m45s
